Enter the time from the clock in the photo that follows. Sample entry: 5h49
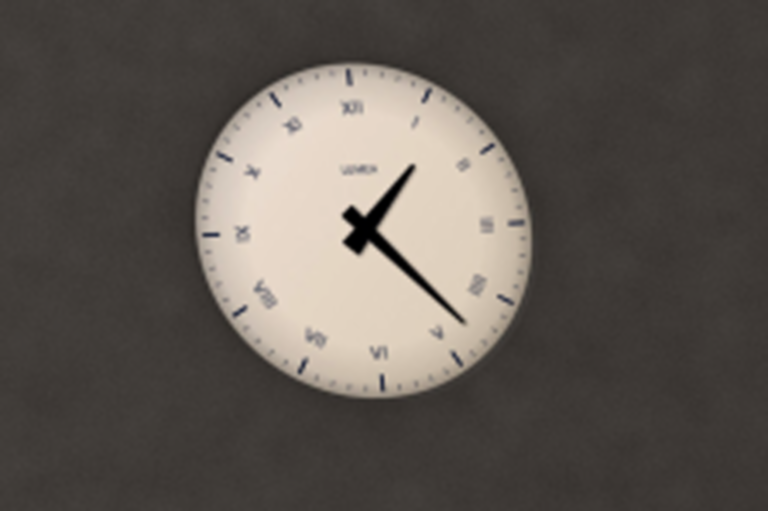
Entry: 1h23
